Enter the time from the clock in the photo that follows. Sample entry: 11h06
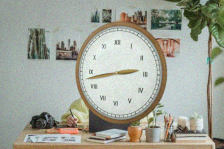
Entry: 2h43
